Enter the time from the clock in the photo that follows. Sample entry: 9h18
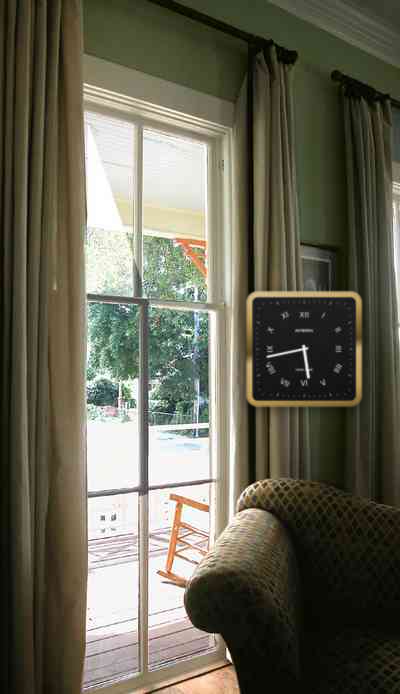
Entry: 5h43
